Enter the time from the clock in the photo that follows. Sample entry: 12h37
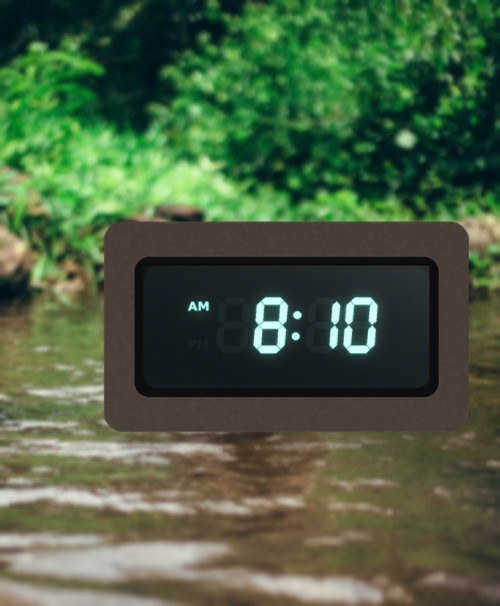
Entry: 8h10
